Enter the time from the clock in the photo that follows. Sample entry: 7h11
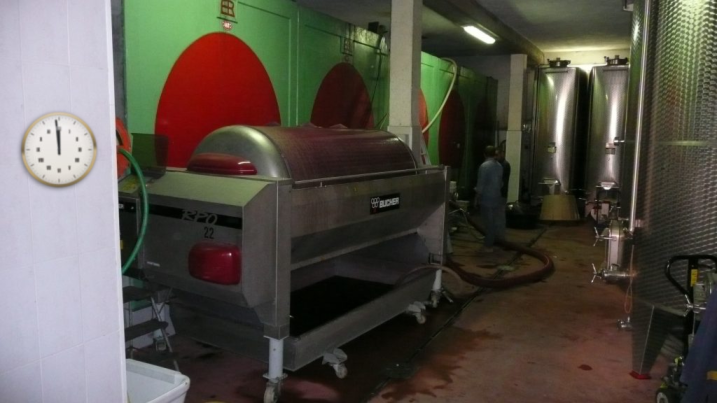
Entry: 11h59
